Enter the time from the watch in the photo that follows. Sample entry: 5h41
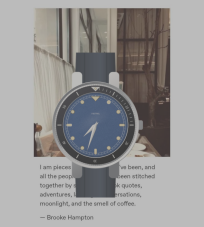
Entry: 7h33
